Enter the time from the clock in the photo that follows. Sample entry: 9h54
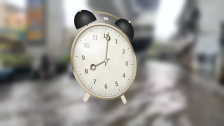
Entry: 8h01
